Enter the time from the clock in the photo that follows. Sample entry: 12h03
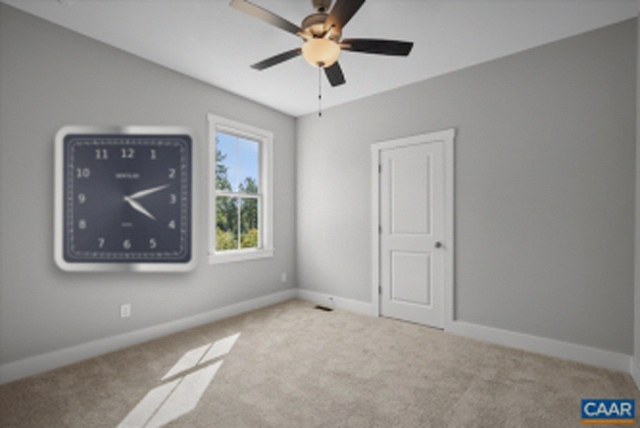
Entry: 4h12
